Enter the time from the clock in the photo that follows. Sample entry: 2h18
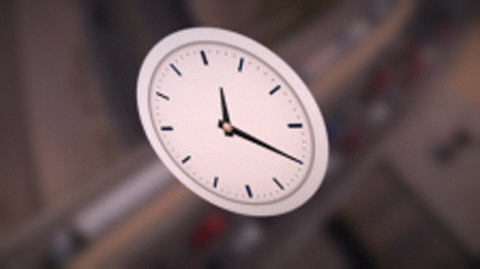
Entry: 12h20
